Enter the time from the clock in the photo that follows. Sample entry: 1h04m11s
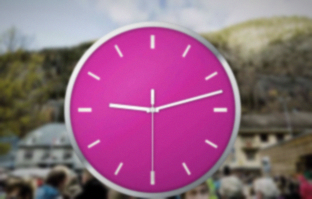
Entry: 9h12m30s
